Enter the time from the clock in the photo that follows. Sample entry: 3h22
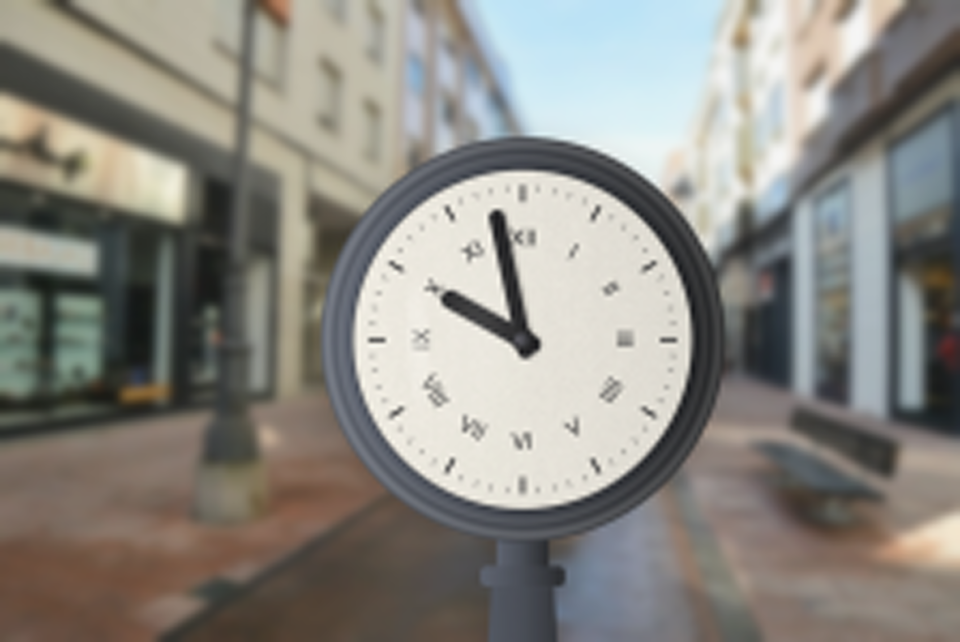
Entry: 9h58
